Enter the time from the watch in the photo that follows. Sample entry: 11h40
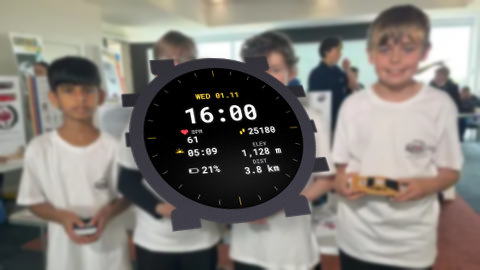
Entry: 16h00
